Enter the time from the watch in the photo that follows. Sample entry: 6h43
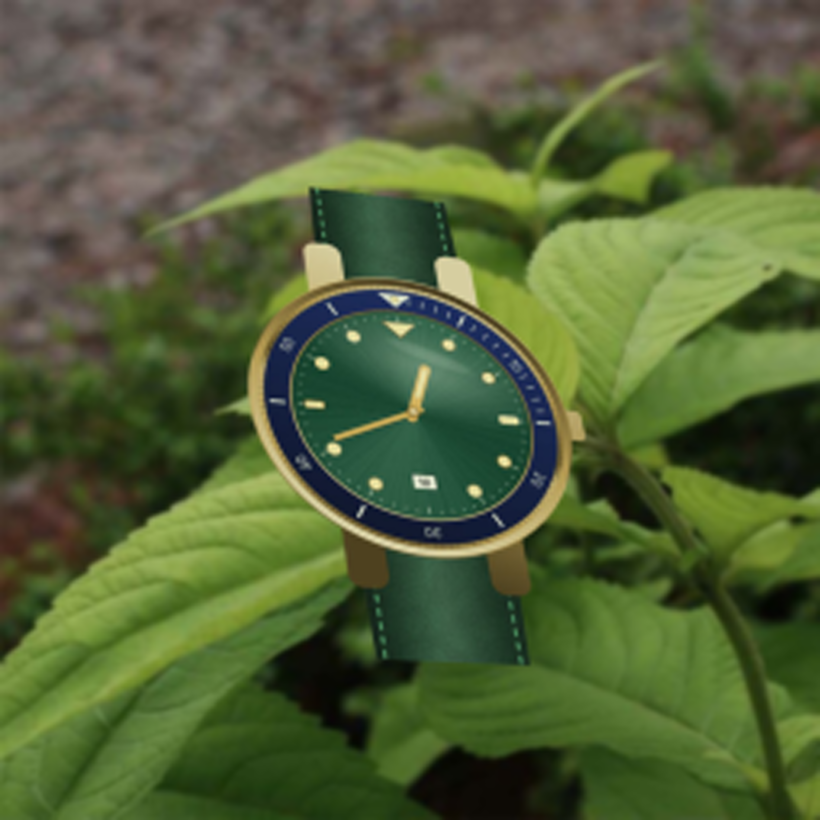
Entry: 12h41
